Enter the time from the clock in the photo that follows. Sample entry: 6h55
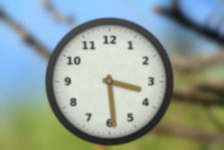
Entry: 3h29
